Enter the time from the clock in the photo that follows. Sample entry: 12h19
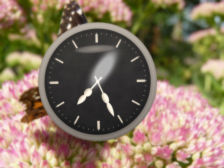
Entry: 7h26
